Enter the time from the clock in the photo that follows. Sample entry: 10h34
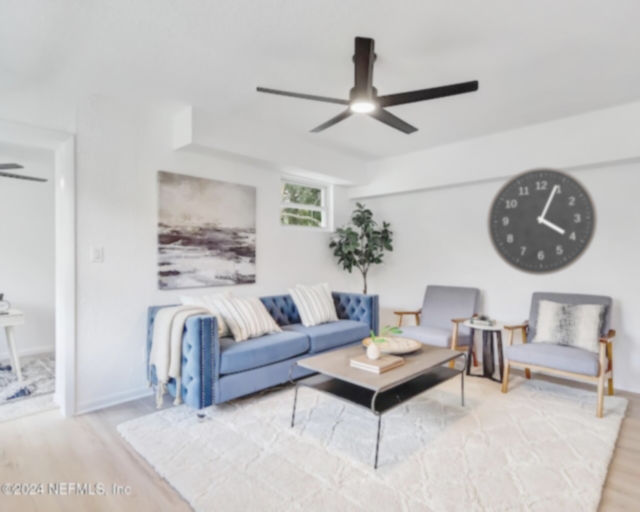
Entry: 4h04
